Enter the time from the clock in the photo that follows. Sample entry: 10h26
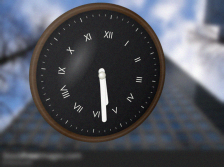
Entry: 5h28
